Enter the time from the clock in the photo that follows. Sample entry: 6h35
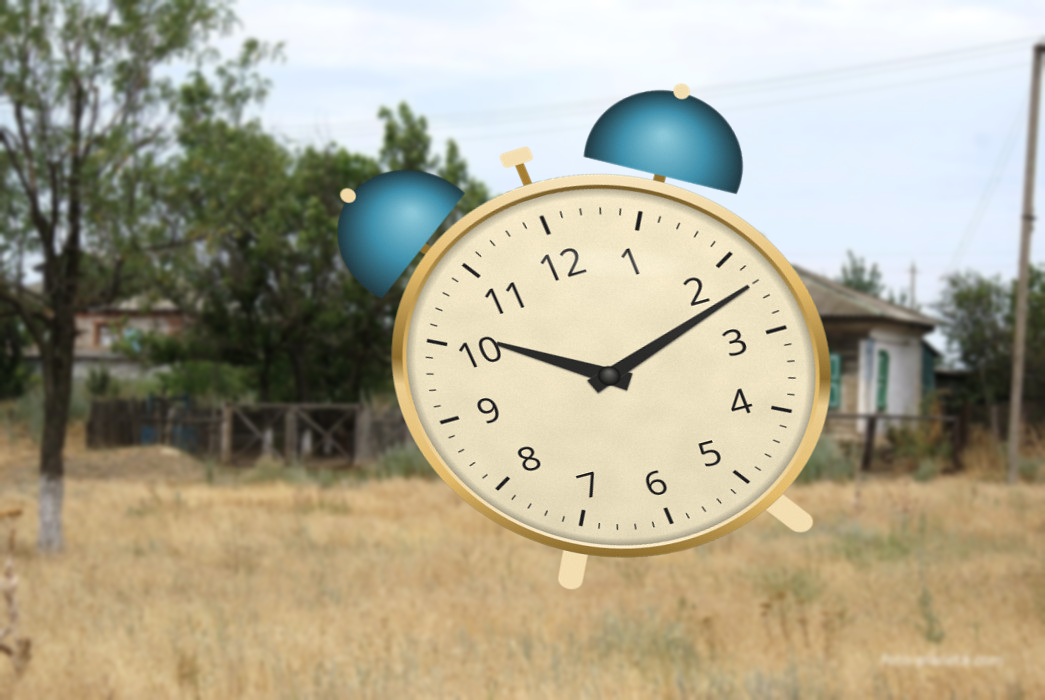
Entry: 10h12
